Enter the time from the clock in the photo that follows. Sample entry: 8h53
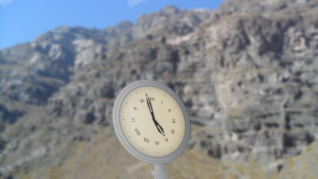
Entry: 4h58
